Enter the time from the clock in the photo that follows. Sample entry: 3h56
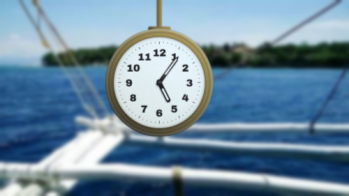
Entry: 5h06
